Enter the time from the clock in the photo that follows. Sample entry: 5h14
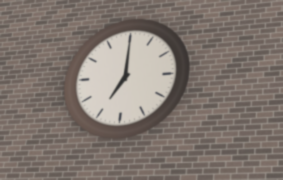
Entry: 7h00
